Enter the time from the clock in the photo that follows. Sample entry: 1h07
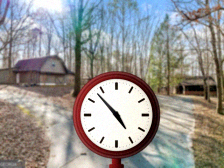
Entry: 4h53
